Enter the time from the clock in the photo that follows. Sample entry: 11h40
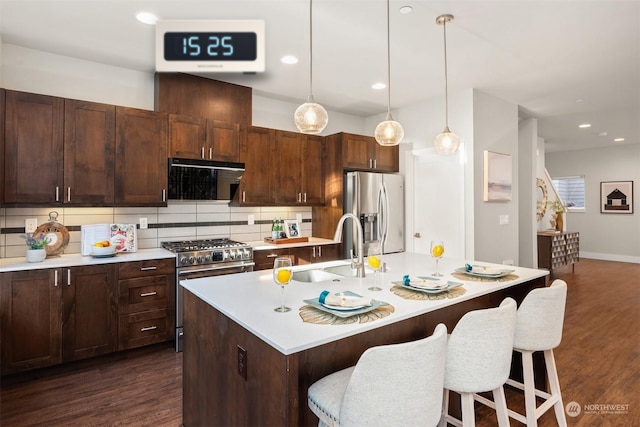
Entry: 15h25
